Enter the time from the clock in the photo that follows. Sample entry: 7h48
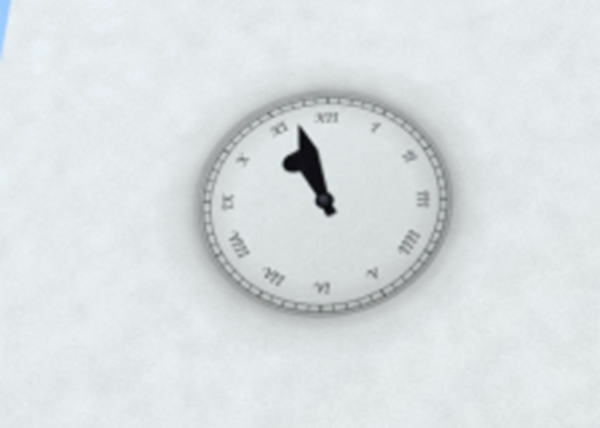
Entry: 10h57
